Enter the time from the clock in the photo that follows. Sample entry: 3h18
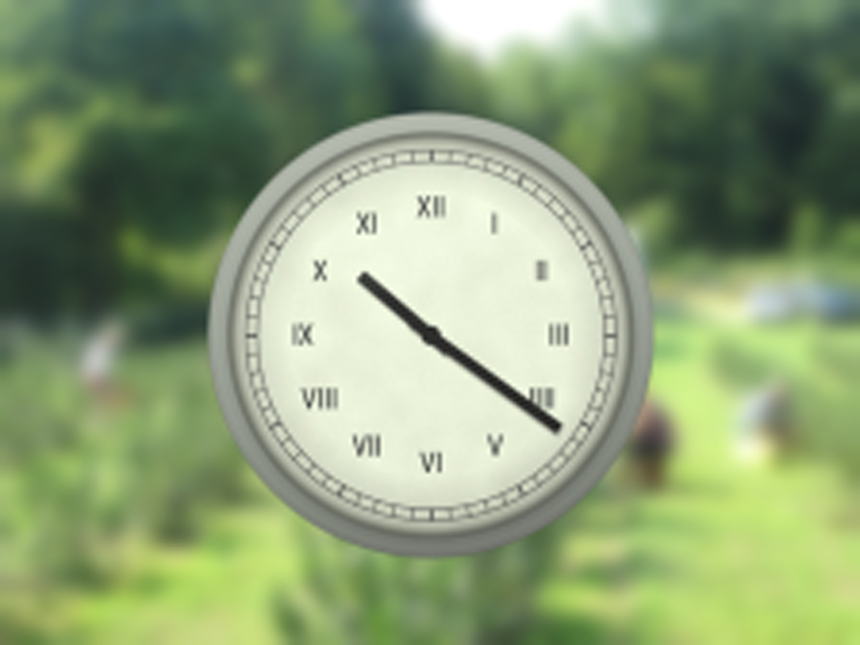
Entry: 10h21
